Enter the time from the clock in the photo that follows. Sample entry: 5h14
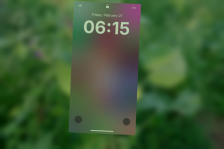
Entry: 6h15
